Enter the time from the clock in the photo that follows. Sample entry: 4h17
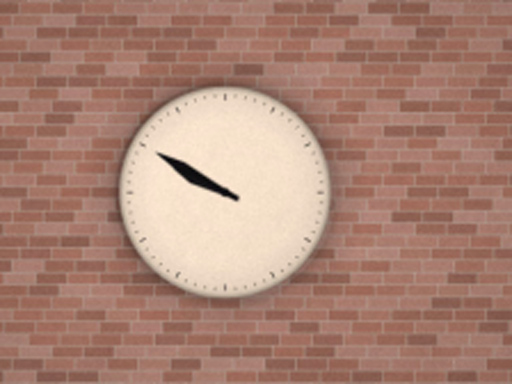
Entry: 9h50
